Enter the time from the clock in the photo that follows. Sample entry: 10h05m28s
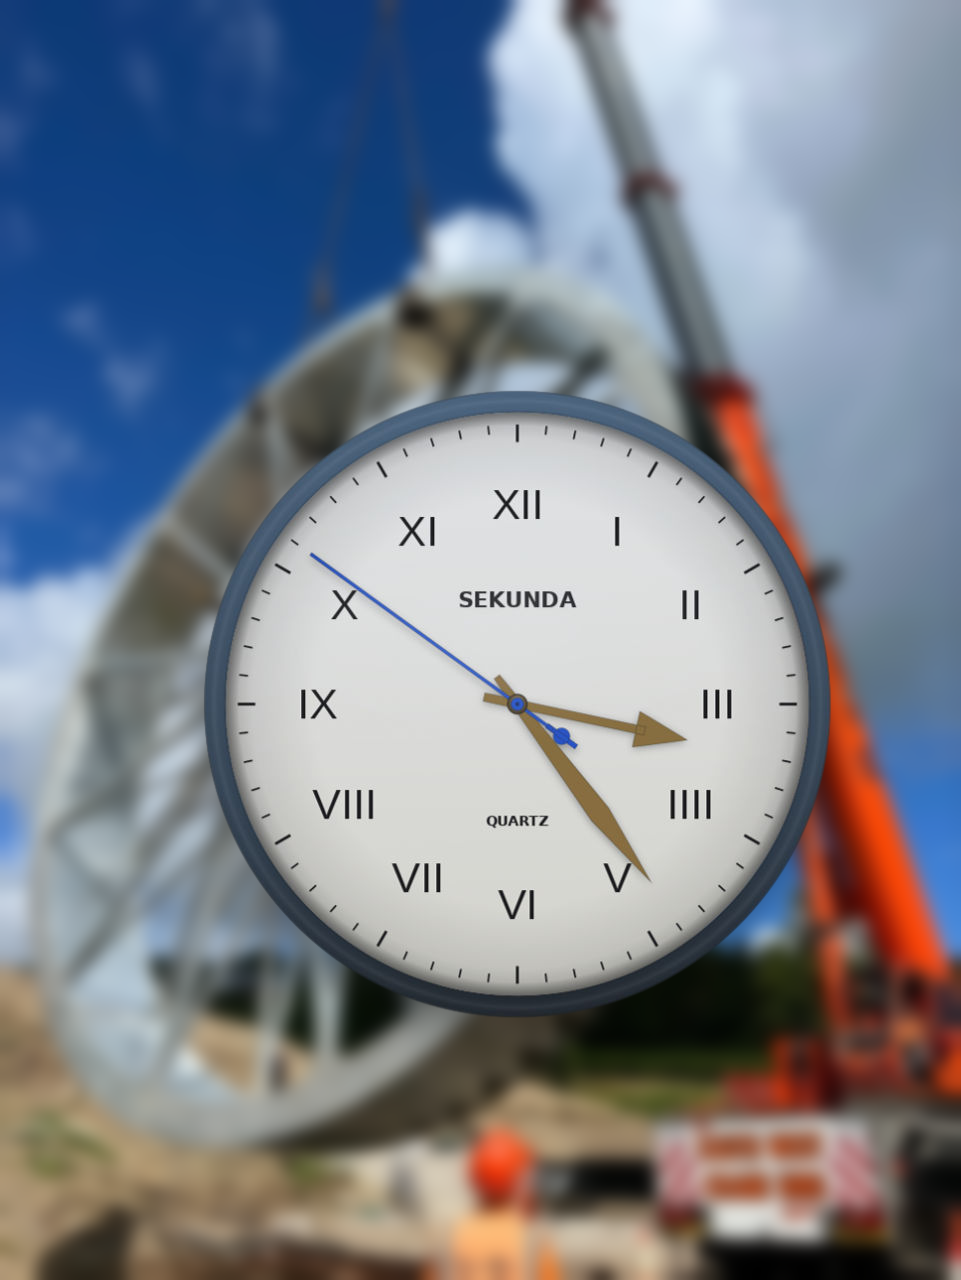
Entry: 3h23m51s
